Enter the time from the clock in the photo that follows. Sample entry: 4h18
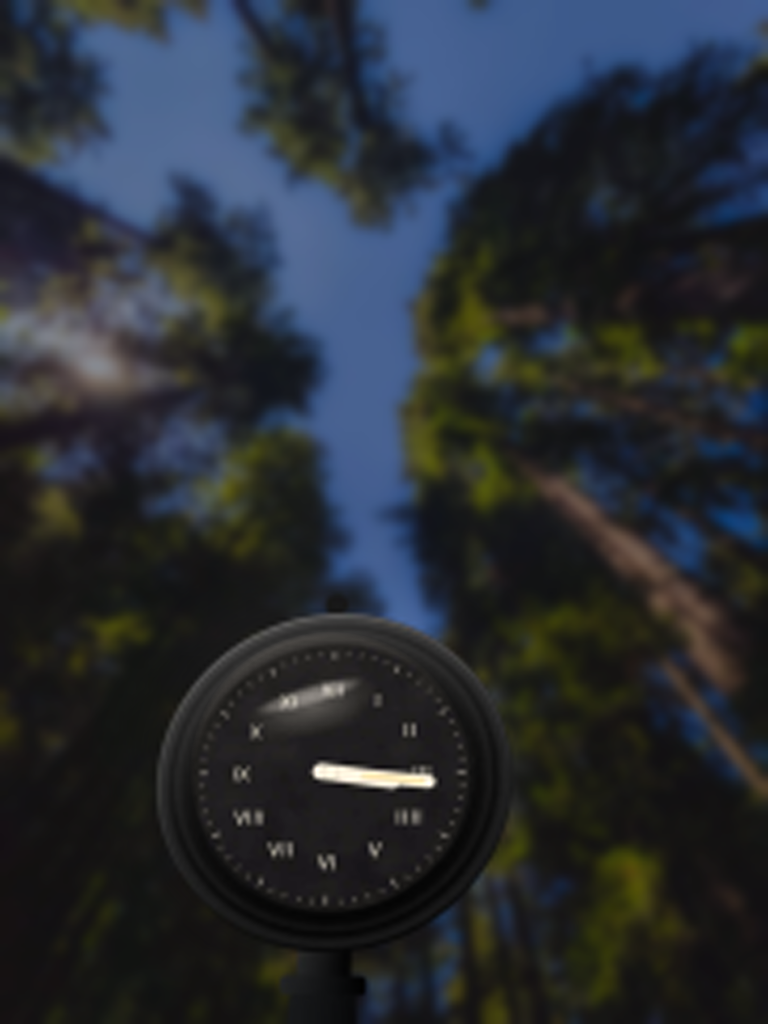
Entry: 3h16
